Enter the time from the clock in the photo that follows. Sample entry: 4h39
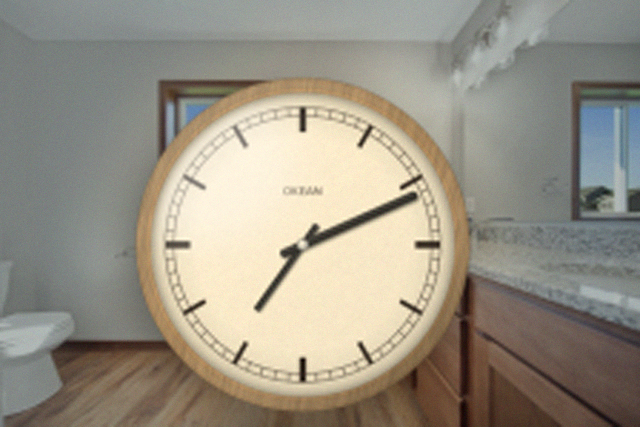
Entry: 7h11
